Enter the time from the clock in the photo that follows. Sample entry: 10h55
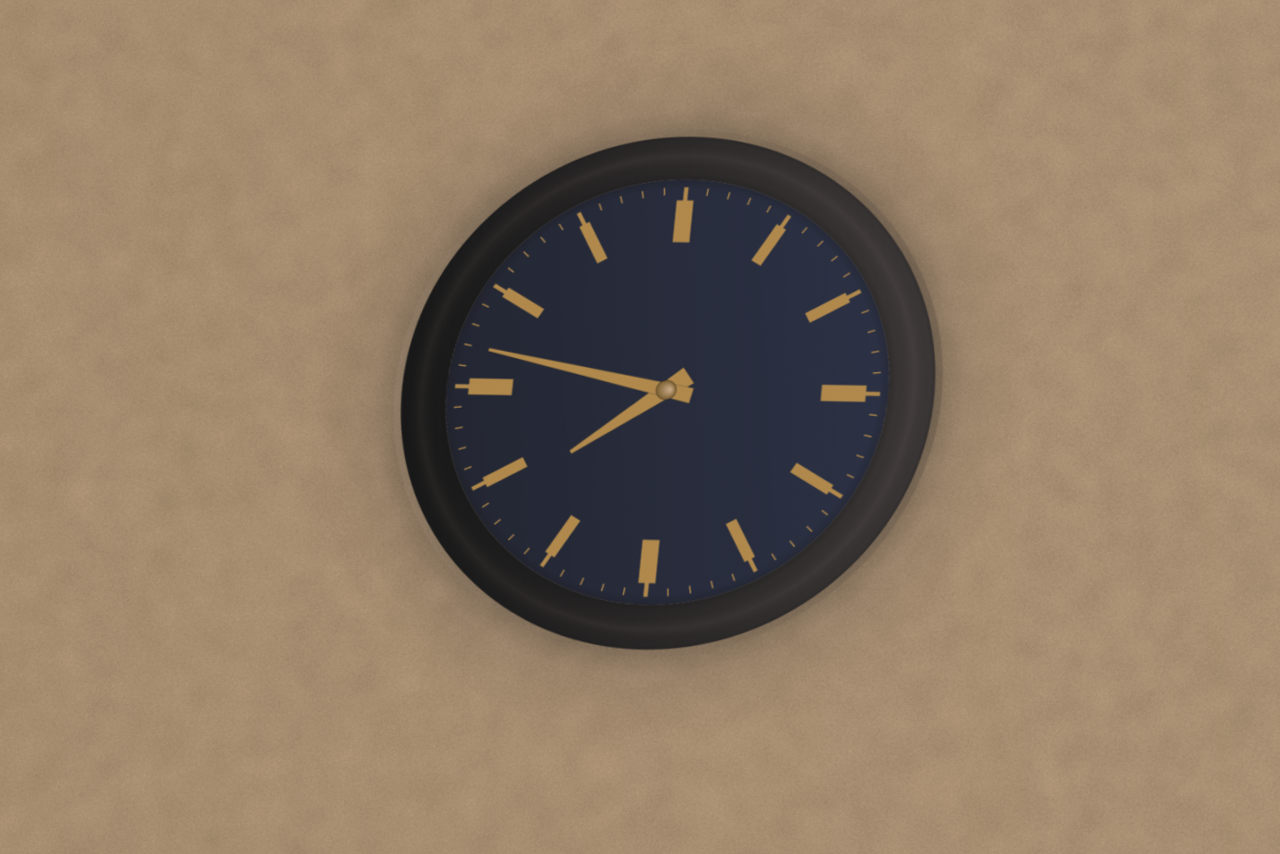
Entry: 7h47
